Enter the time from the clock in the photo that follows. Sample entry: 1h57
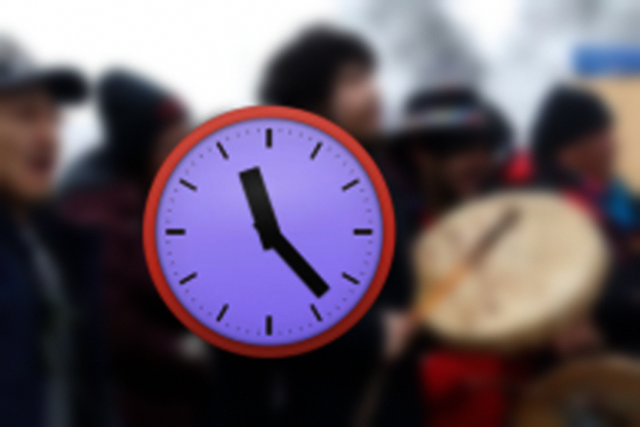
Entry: 11h23
